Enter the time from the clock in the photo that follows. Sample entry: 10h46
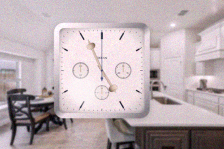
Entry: 4h56
